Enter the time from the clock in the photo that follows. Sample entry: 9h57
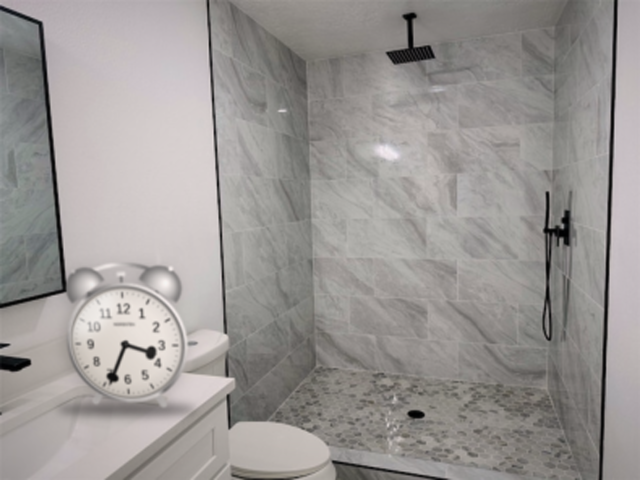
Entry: 3h34
